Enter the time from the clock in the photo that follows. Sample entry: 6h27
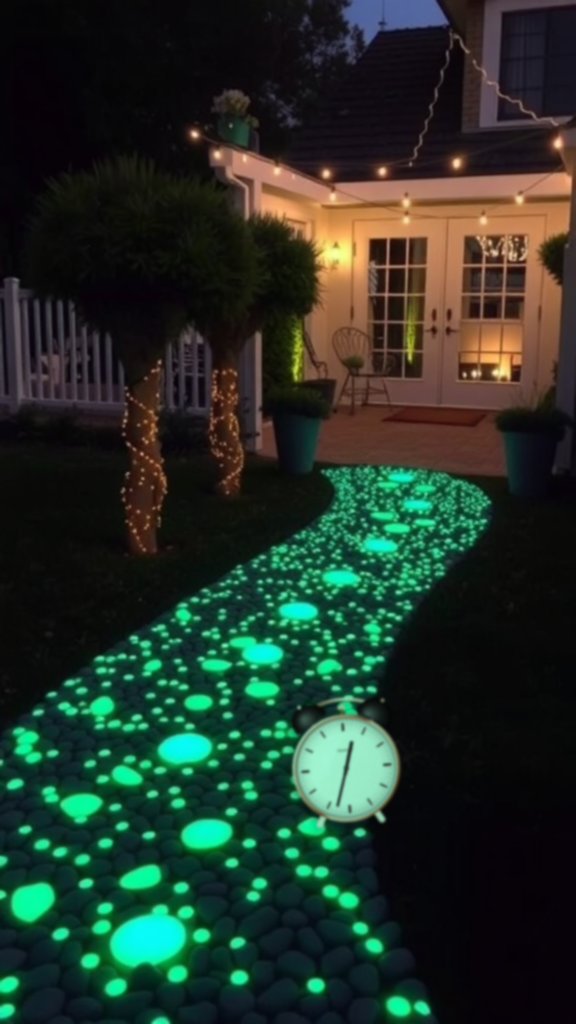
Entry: 12h33
